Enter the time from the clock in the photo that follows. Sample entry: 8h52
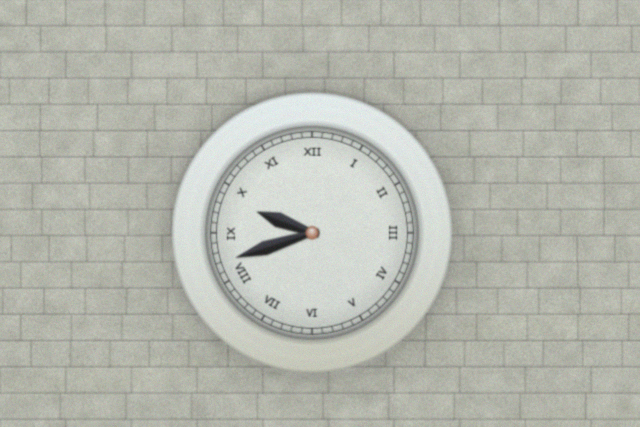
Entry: 9h42
